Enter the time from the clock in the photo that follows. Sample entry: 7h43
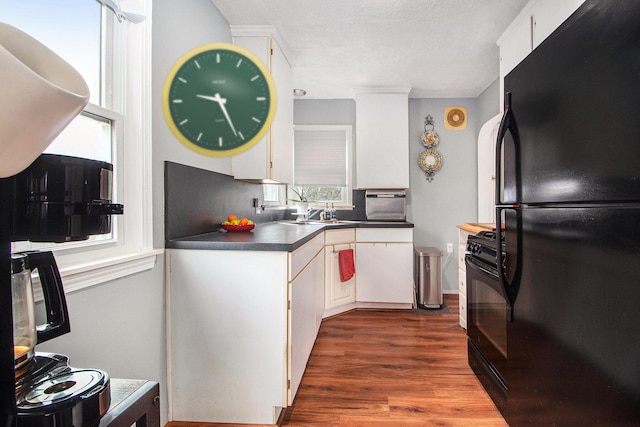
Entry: 9h26
